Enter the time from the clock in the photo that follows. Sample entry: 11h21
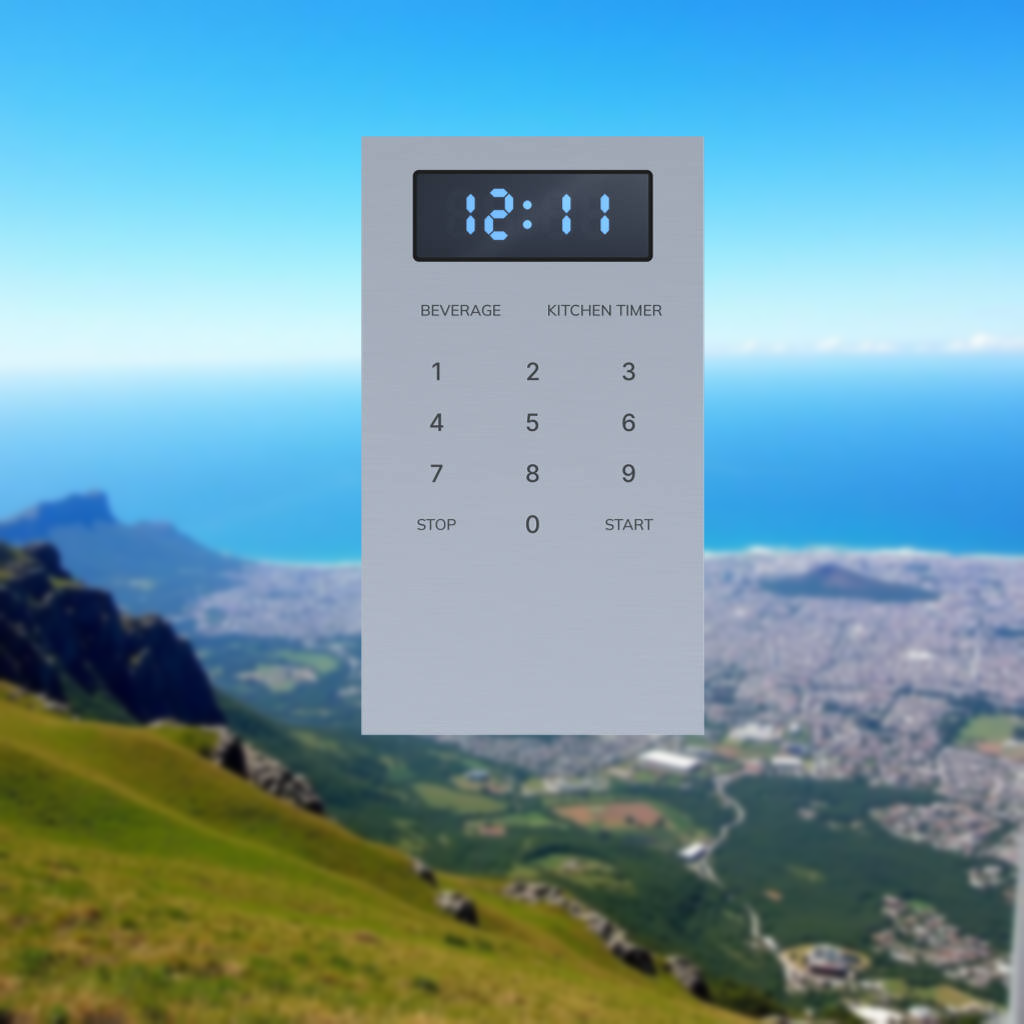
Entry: 12h11
